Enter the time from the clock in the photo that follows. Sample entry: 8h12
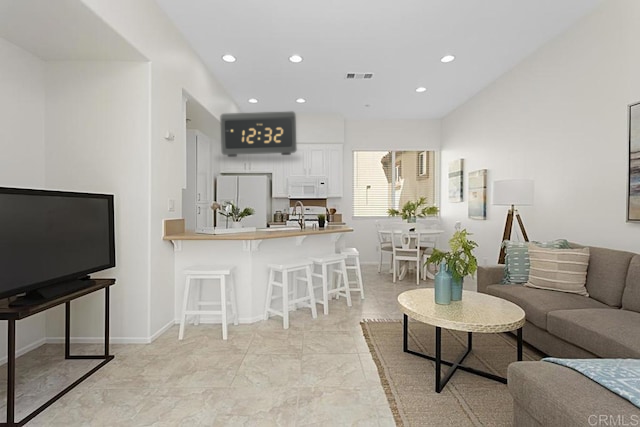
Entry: 12h32
